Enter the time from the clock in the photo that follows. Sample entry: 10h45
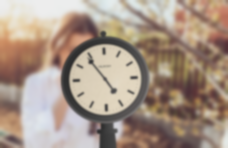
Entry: 4h54
